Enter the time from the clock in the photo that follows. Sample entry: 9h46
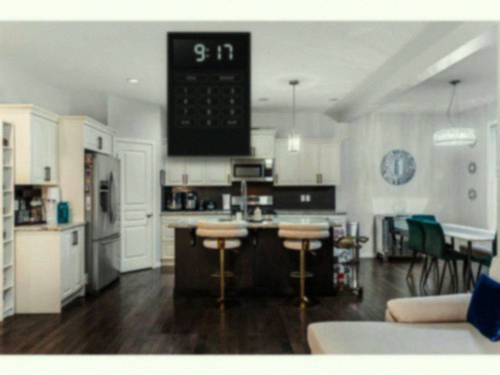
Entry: 9h17
